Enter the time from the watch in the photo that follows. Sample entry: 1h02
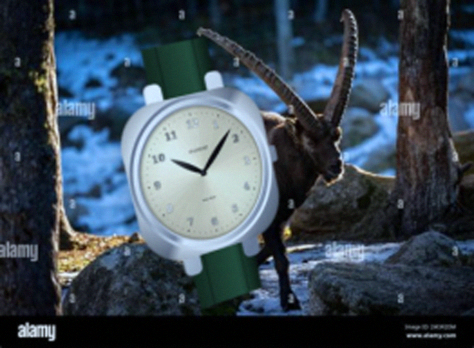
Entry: 10h08
